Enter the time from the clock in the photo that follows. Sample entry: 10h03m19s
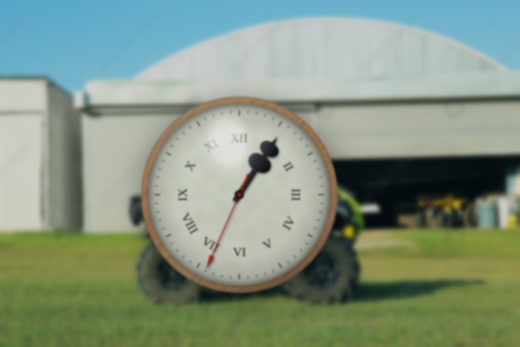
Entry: 1h05m34s
